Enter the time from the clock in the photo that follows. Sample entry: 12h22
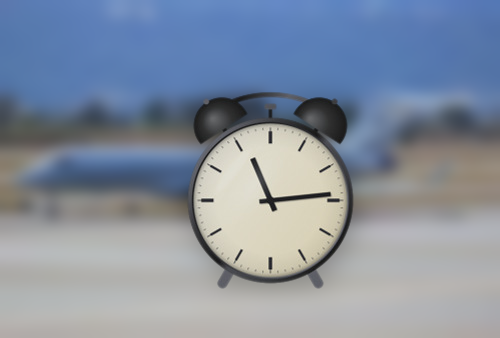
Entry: 11h14
